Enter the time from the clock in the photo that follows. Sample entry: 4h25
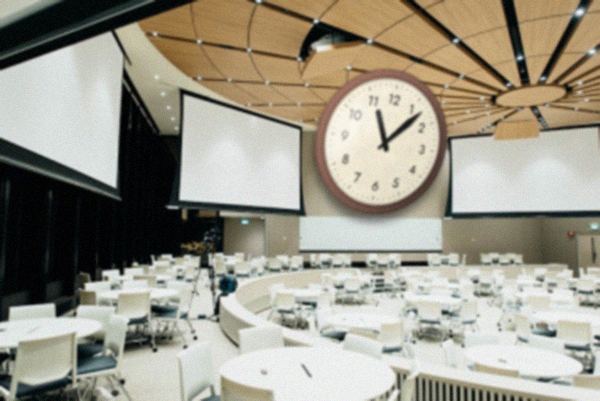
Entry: 11h07
